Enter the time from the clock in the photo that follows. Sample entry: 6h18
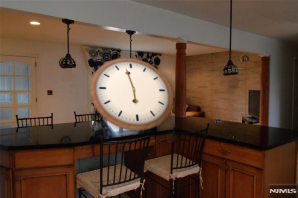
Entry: 5h58
